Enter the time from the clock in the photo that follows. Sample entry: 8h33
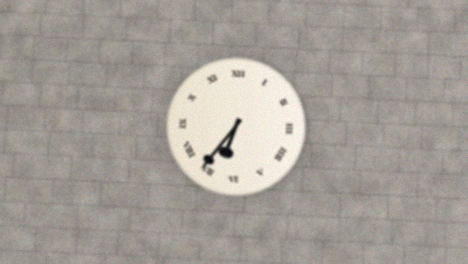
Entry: 6h36
